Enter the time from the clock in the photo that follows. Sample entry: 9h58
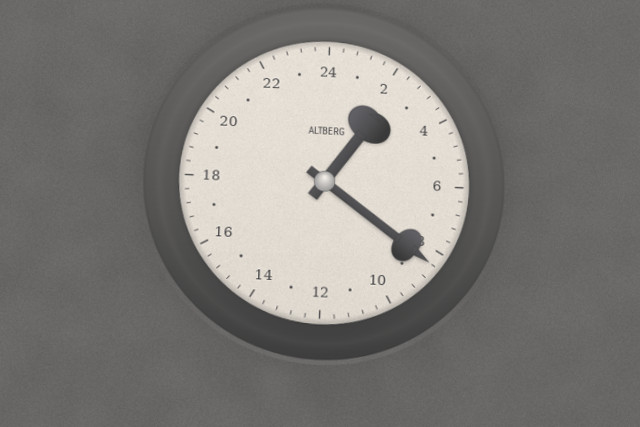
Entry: 2h21
